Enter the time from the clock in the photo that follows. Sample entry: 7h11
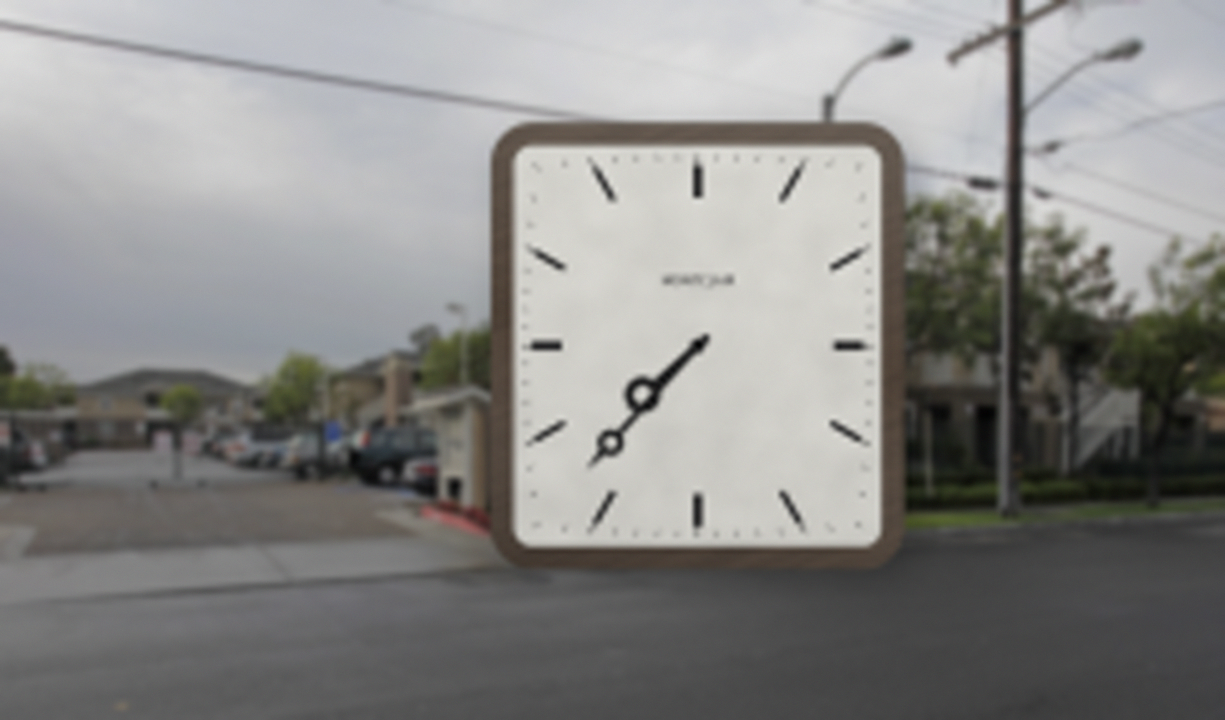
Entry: 7h37
